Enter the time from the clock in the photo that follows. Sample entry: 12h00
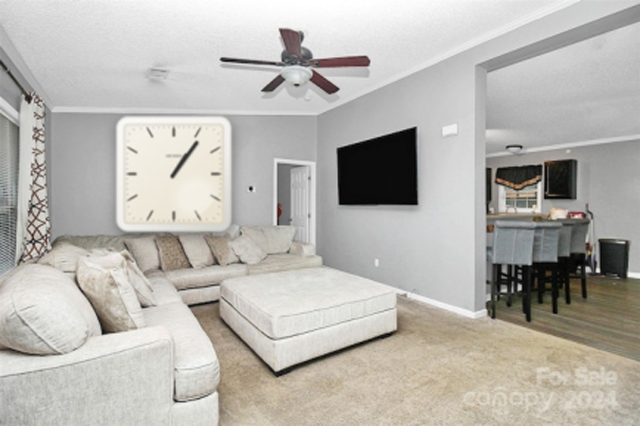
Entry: 1h06
